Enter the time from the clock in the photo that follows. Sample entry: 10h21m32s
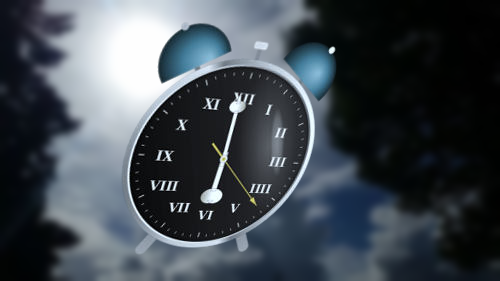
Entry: 5h59m22s
